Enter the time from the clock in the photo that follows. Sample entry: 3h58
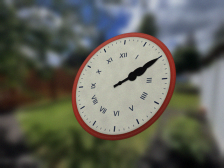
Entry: 2h10
